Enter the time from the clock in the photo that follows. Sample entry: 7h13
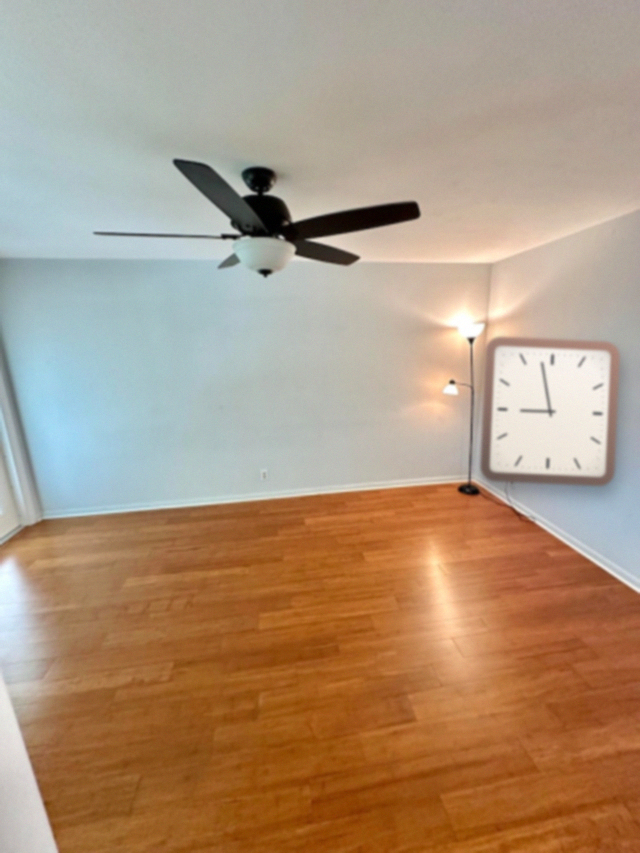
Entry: 8h58
